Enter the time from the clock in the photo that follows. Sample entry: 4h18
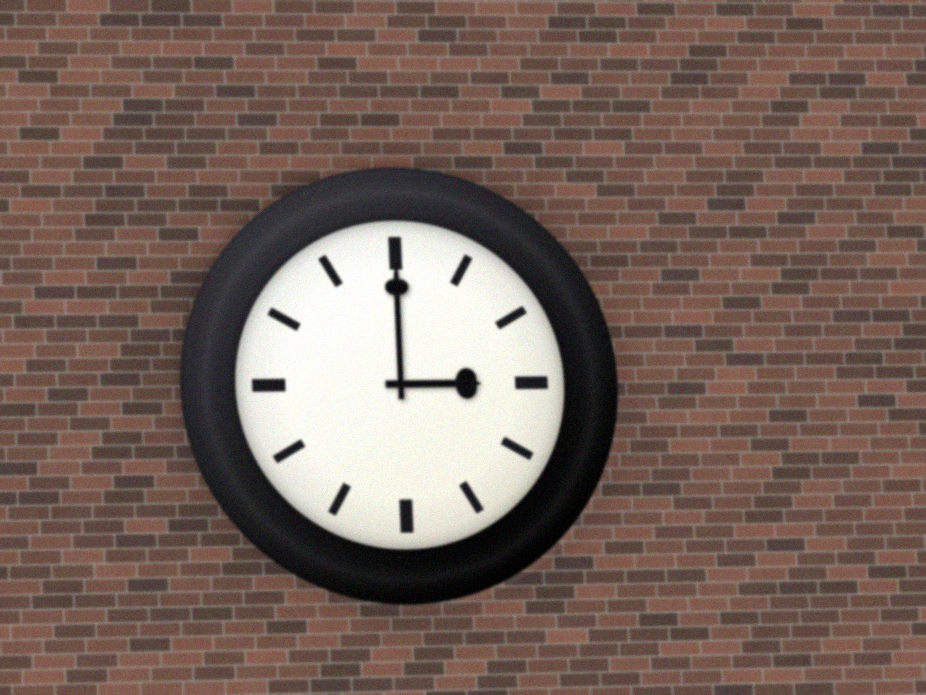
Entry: 3h00
